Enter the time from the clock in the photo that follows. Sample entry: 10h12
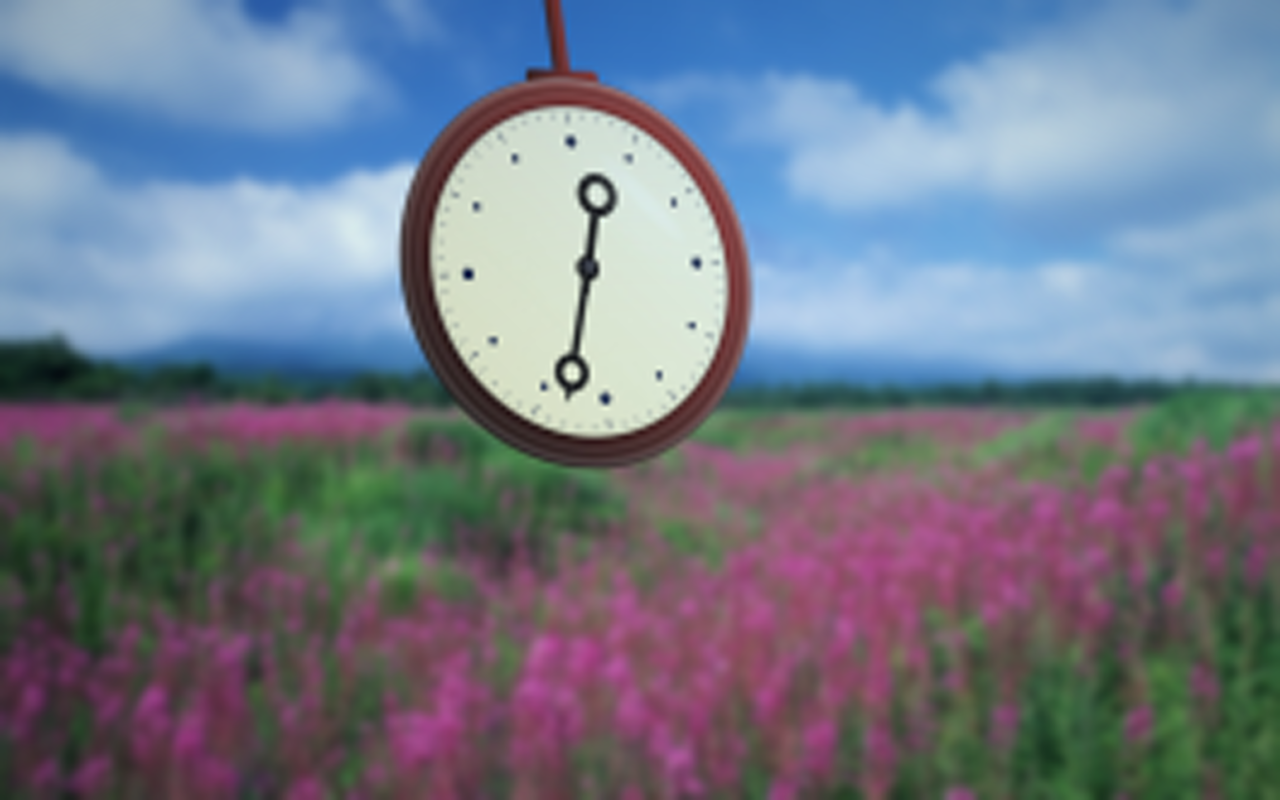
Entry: 12h33
